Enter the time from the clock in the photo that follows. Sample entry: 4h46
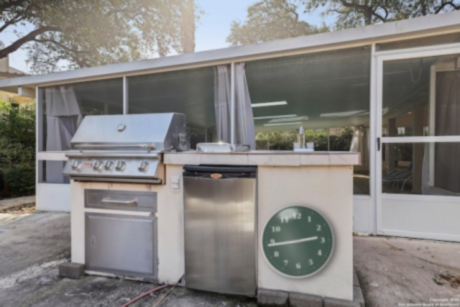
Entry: 2h44
